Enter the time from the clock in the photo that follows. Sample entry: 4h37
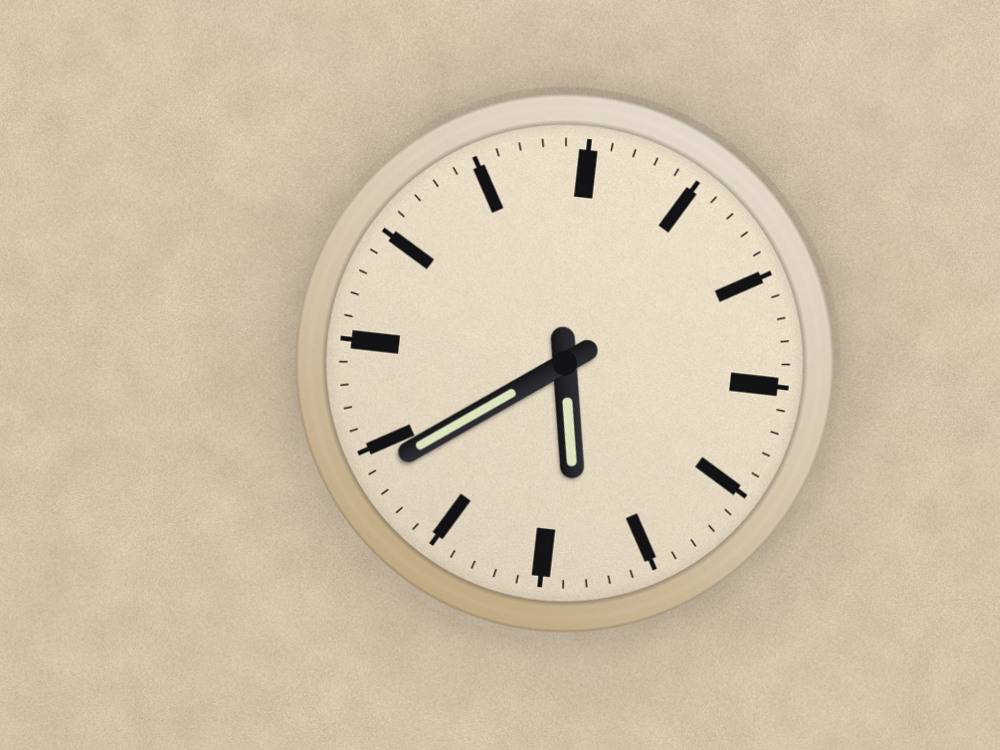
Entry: 5h39
